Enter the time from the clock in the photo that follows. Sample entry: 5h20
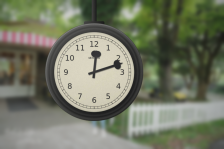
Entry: 12h12
